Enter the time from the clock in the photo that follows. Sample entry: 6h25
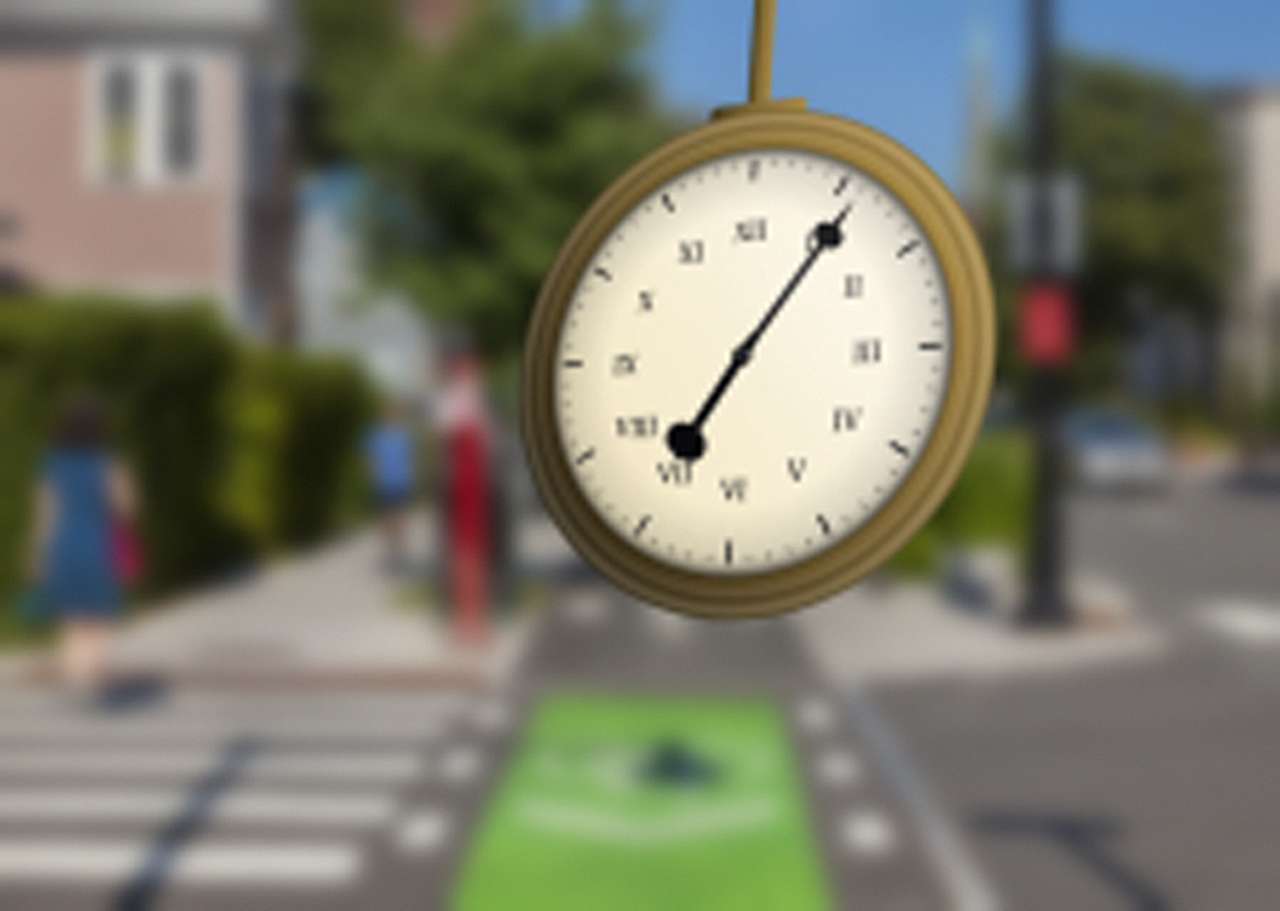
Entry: 7h06
